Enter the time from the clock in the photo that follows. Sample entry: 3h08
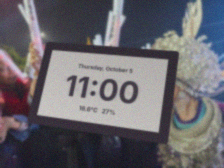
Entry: 11h00
